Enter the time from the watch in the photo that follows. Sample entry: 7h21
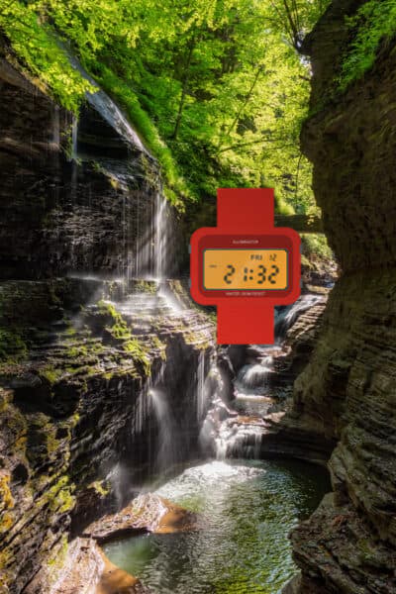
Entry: 21h32
